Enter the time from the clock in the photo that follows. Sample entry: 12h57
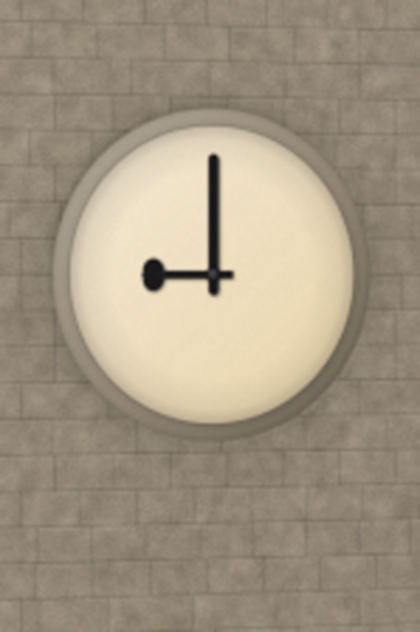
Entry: 9h00
